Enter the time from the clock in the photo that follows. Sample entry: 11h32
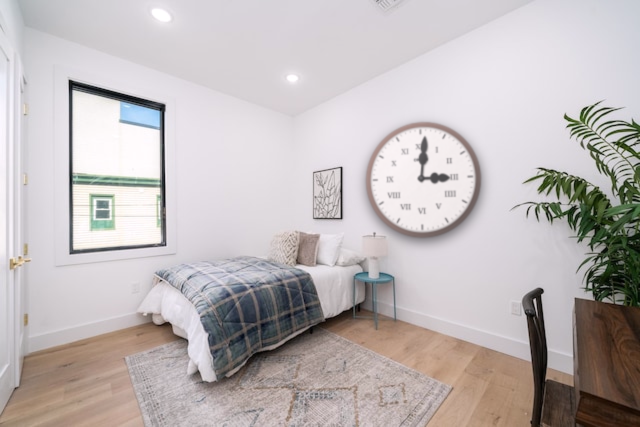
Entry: 3h01
